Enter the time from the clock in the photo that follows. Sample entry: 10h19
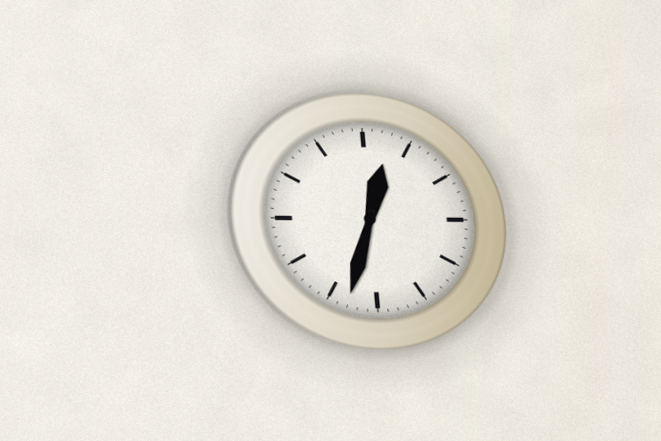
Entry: 12h33
